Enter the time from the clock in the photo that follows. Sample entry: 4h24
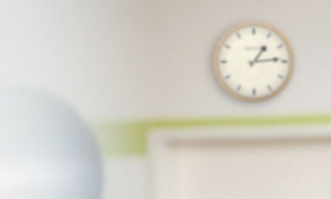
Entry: 1h14
